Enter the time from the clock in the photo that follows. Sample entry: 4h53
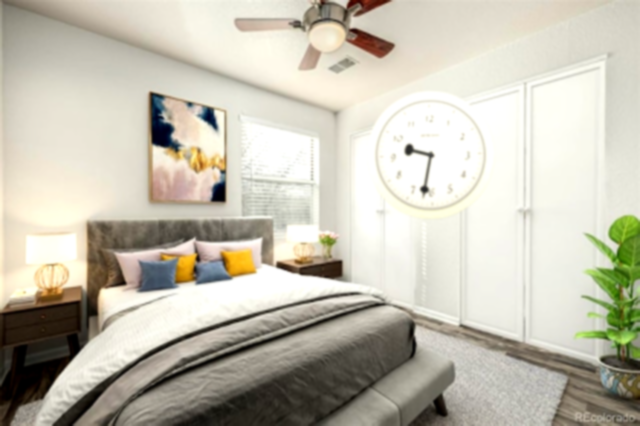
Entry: 9h32
